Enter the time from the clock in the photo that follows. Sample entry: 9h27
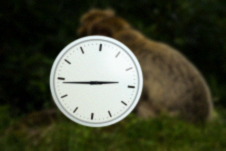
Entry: 2h44
